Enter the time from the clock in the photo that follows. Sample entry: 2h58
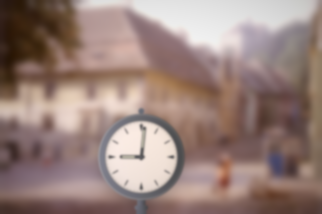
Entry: 9h01
